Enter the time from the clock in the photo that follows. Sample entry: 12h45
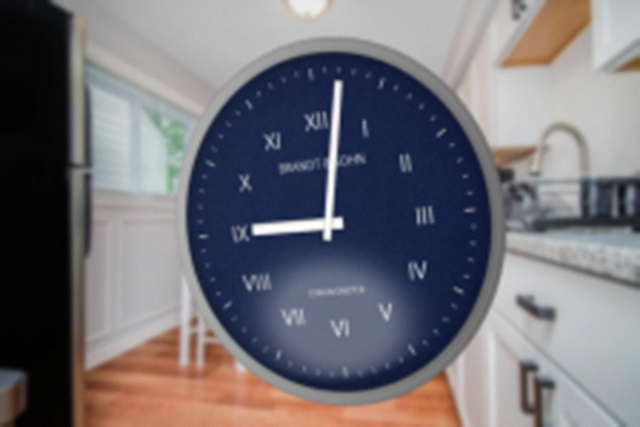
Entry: 9h02
